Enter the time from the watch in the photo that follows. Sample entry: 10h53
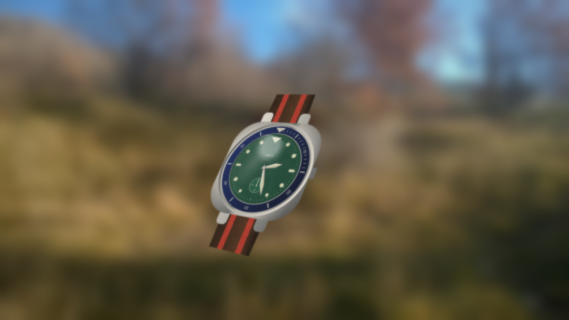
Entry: 2h27
